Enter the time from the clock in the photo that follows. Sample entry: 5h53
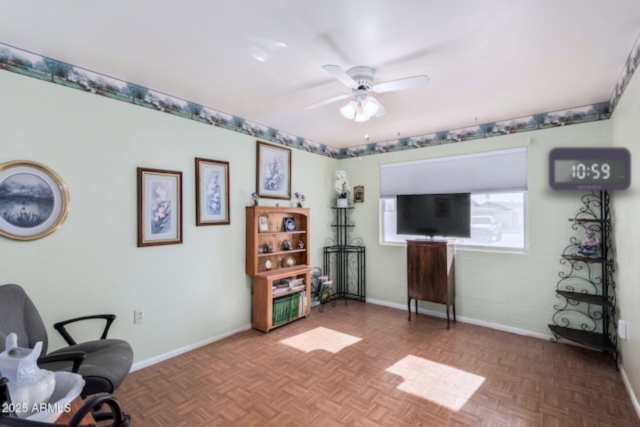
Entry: 10h59
